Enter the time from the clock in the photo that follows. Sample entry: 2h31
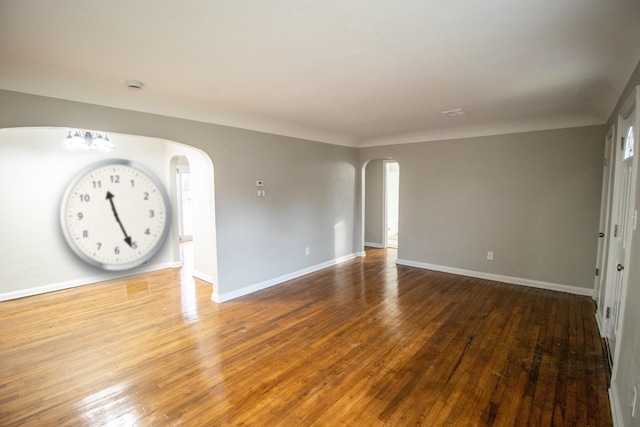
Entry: 11h26
